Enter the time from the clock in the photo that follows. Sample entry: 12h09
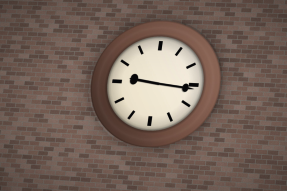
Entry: 9h16
